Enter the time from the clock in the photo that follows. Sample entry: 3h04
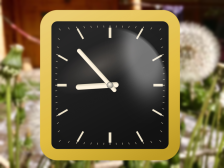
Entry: 8h53
